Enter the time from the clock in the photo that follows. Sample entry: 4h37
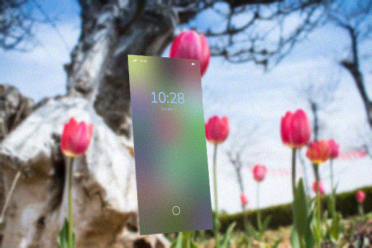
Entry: 10h28
